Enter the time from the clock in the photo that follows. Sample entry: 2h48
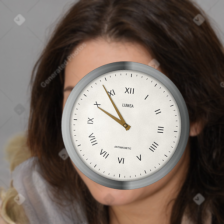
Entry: 9h54
